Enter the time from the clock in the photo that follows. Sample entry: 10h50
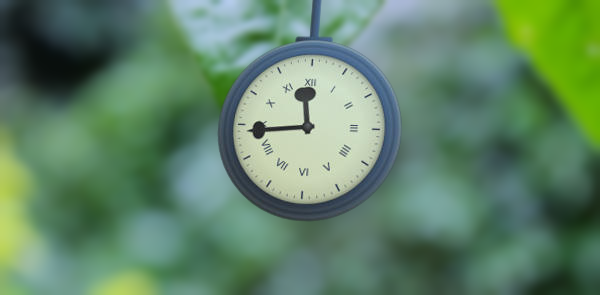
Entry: 11h44
